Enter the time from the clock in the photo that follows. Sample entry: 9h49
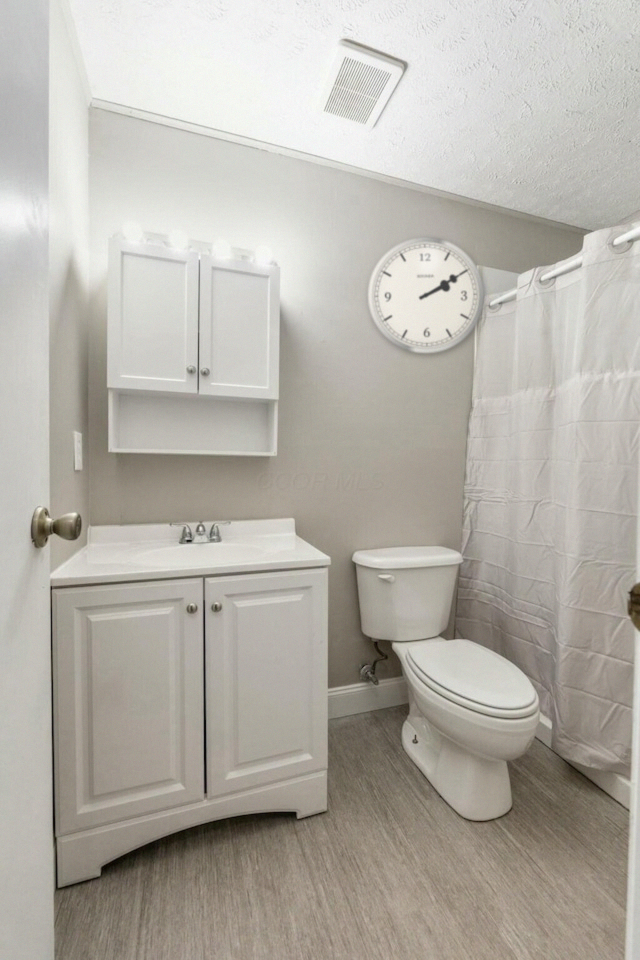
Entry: 2h10
